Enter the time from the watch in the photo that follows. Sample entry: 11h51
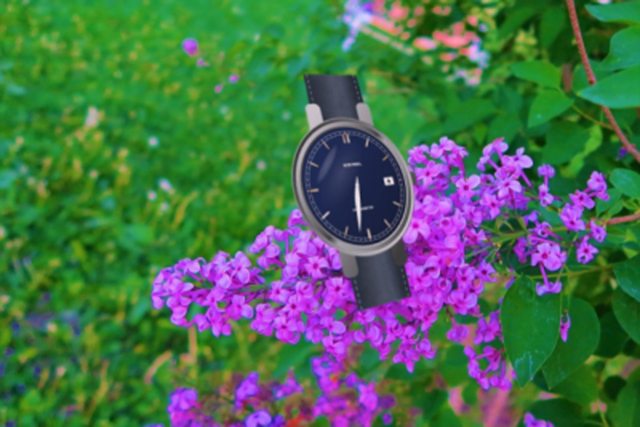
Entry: 6h32
